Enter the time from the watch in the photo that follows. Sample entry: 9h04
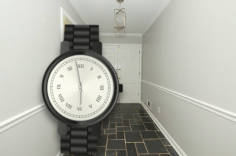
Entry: 5h58
